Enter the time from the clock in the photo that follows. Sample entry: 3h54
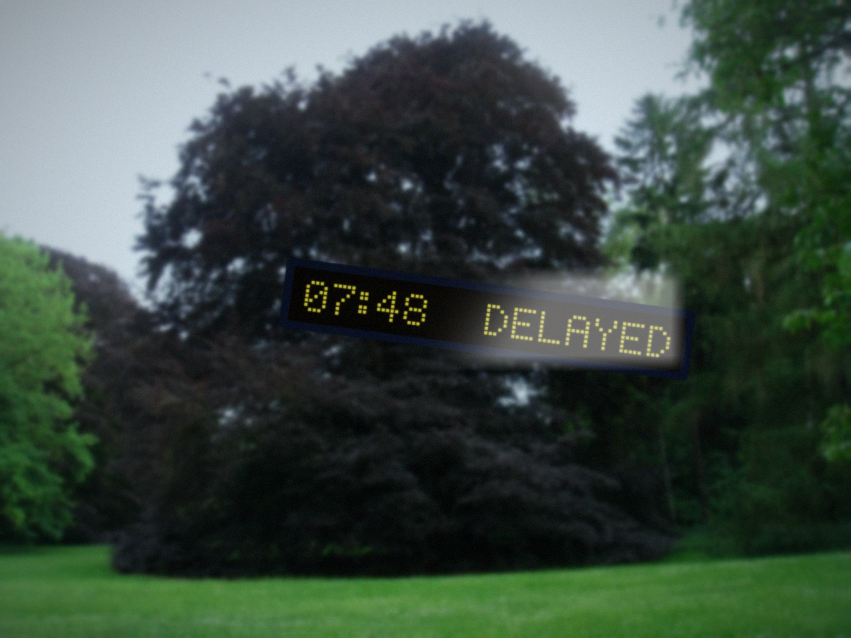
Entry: 7h48
